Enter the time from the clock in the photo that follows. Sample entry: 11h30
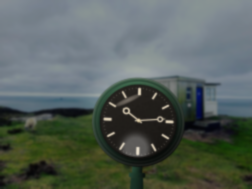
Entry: 10h14
